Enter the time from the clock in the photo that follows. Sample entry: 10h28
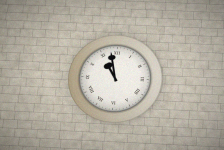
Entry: 10h58
